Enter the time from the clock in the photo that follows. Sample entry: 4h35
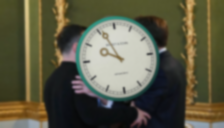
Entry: 9h56
